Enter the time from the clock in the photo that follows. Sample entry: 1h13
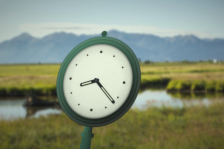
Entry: 8h22
